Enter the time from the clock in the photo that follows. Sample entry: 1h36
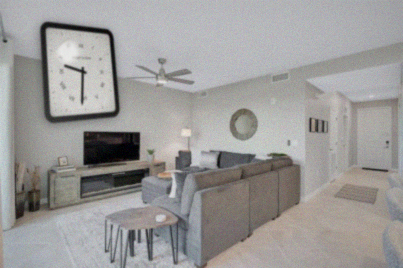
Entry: 9h31
